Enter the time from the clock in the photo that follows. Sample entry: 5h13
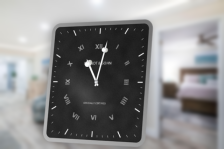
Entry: 11h02
